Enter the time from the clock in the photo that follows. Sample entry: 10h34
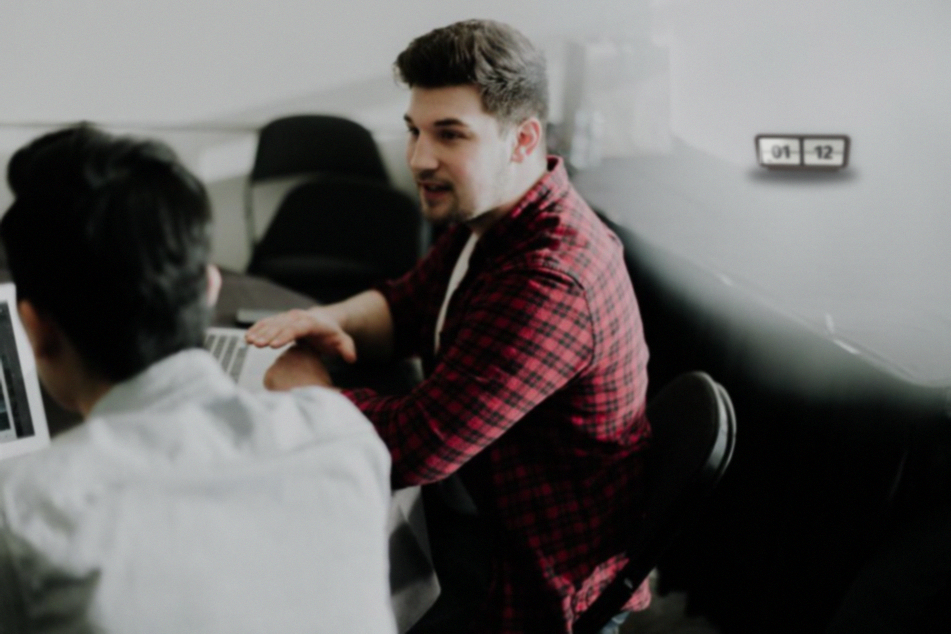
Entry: 1h12
